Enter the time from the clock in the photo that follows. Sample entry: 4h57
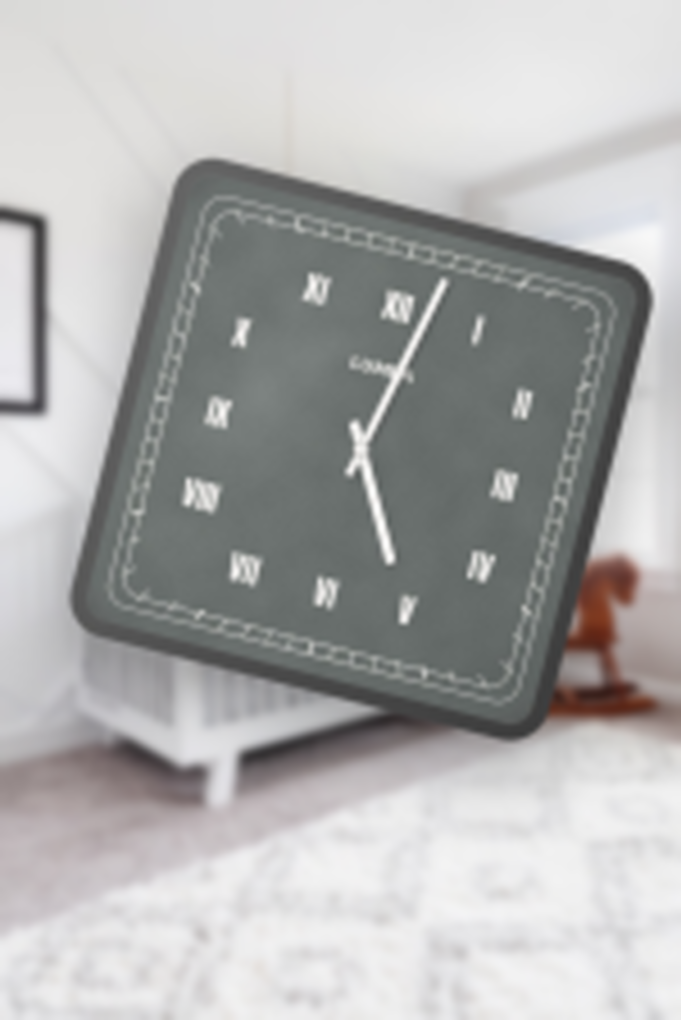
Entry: 5h02
